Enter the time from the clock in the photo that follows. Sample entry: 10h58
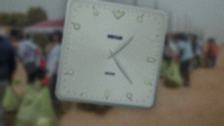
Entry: 1h23
